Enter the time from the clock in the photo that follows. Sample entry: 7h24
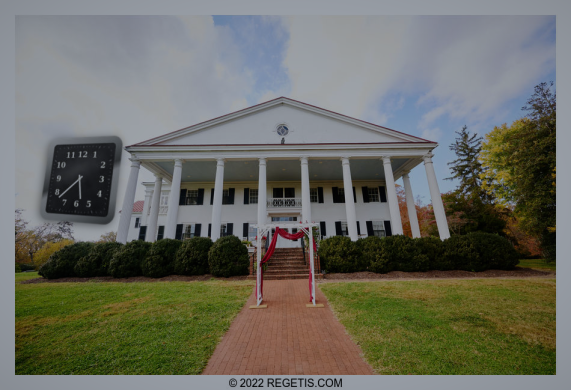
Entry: 5h38
